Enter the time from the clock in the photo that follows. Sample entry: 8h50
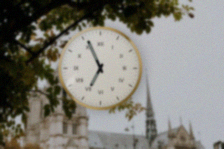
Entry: 6h56
